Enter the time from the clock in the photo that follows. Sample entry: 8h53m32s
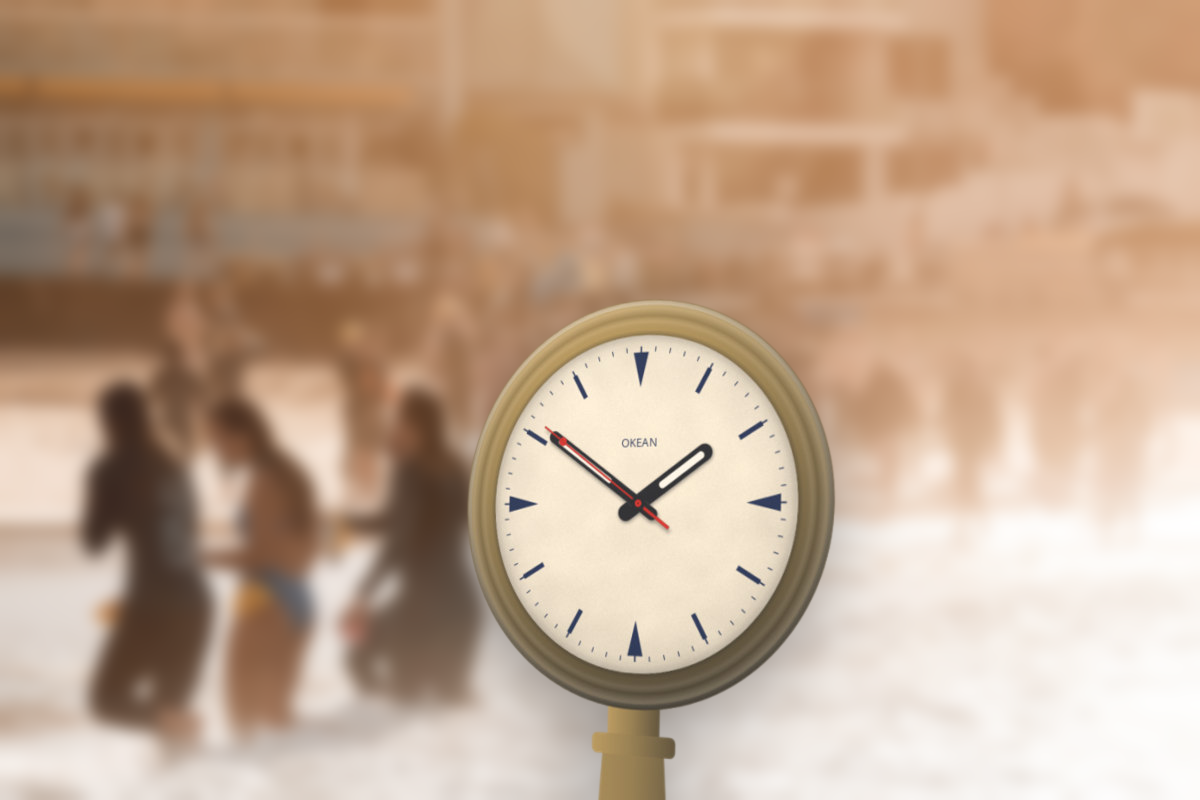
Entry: 1h50m51s
